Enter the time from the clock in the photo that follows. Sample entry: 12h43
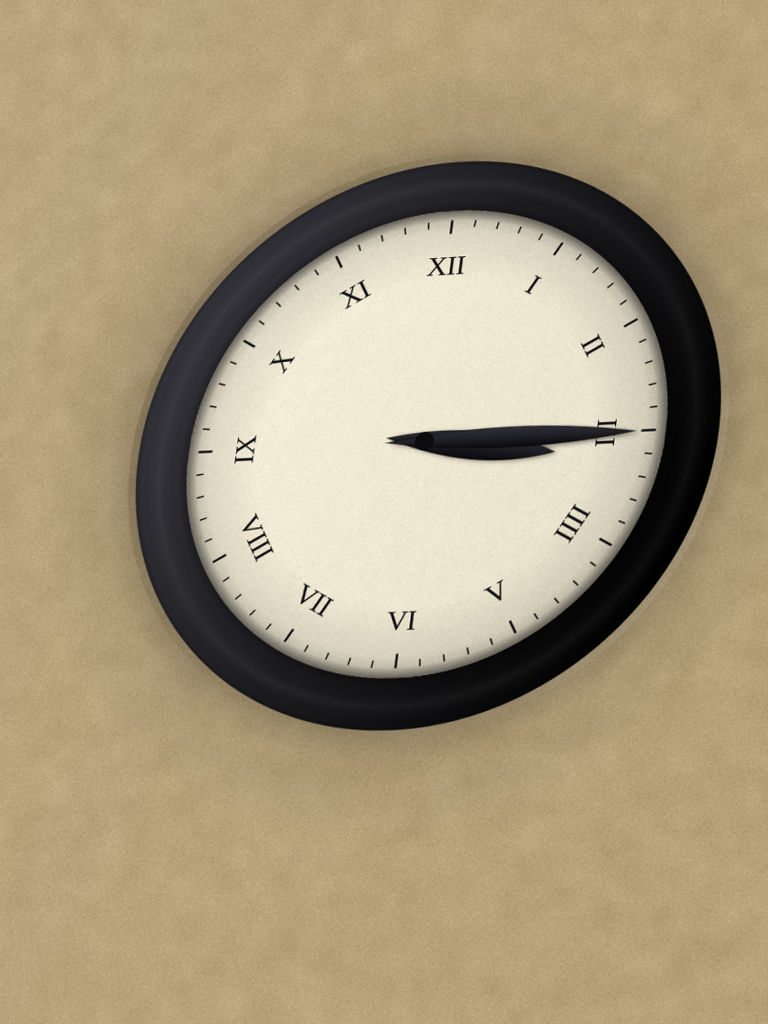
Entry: 3h15
